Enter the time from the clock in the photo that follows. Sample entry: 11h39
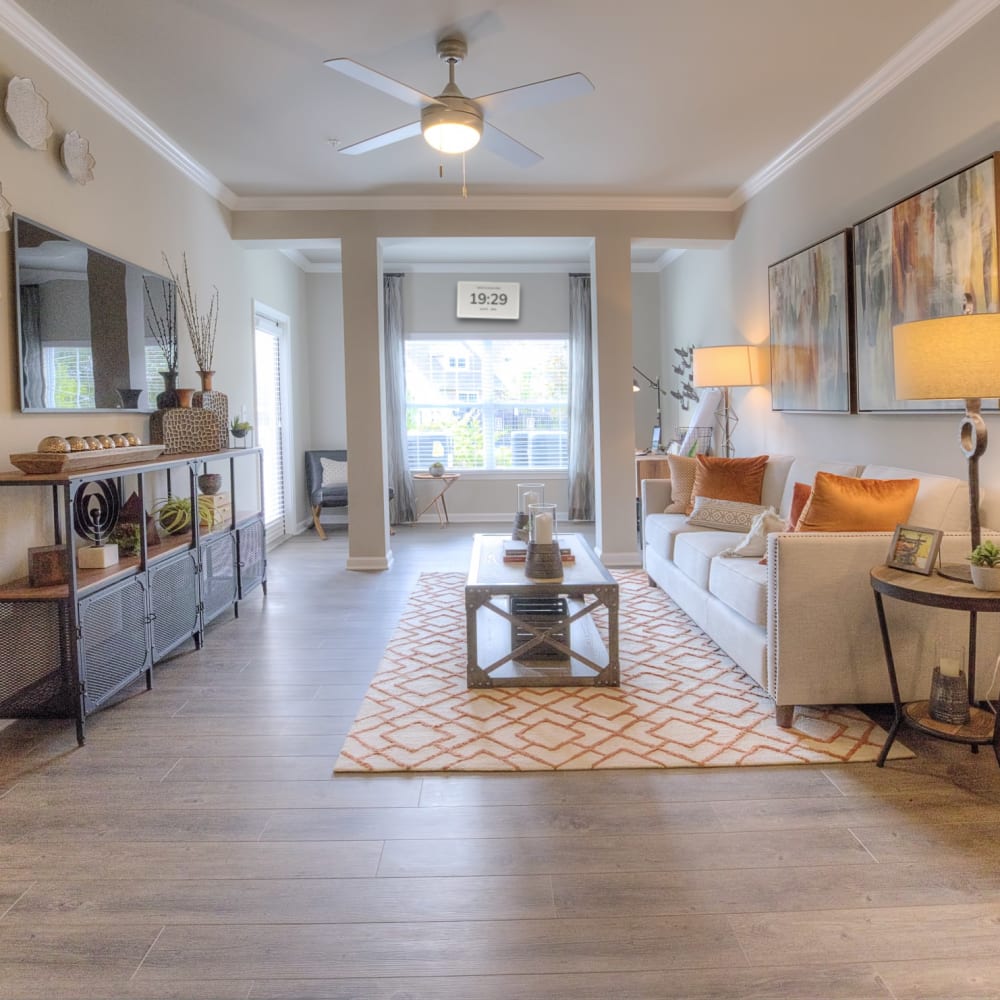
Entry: 19h29
